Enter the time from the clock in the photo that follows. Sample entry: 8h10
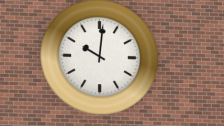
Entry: 10h01
